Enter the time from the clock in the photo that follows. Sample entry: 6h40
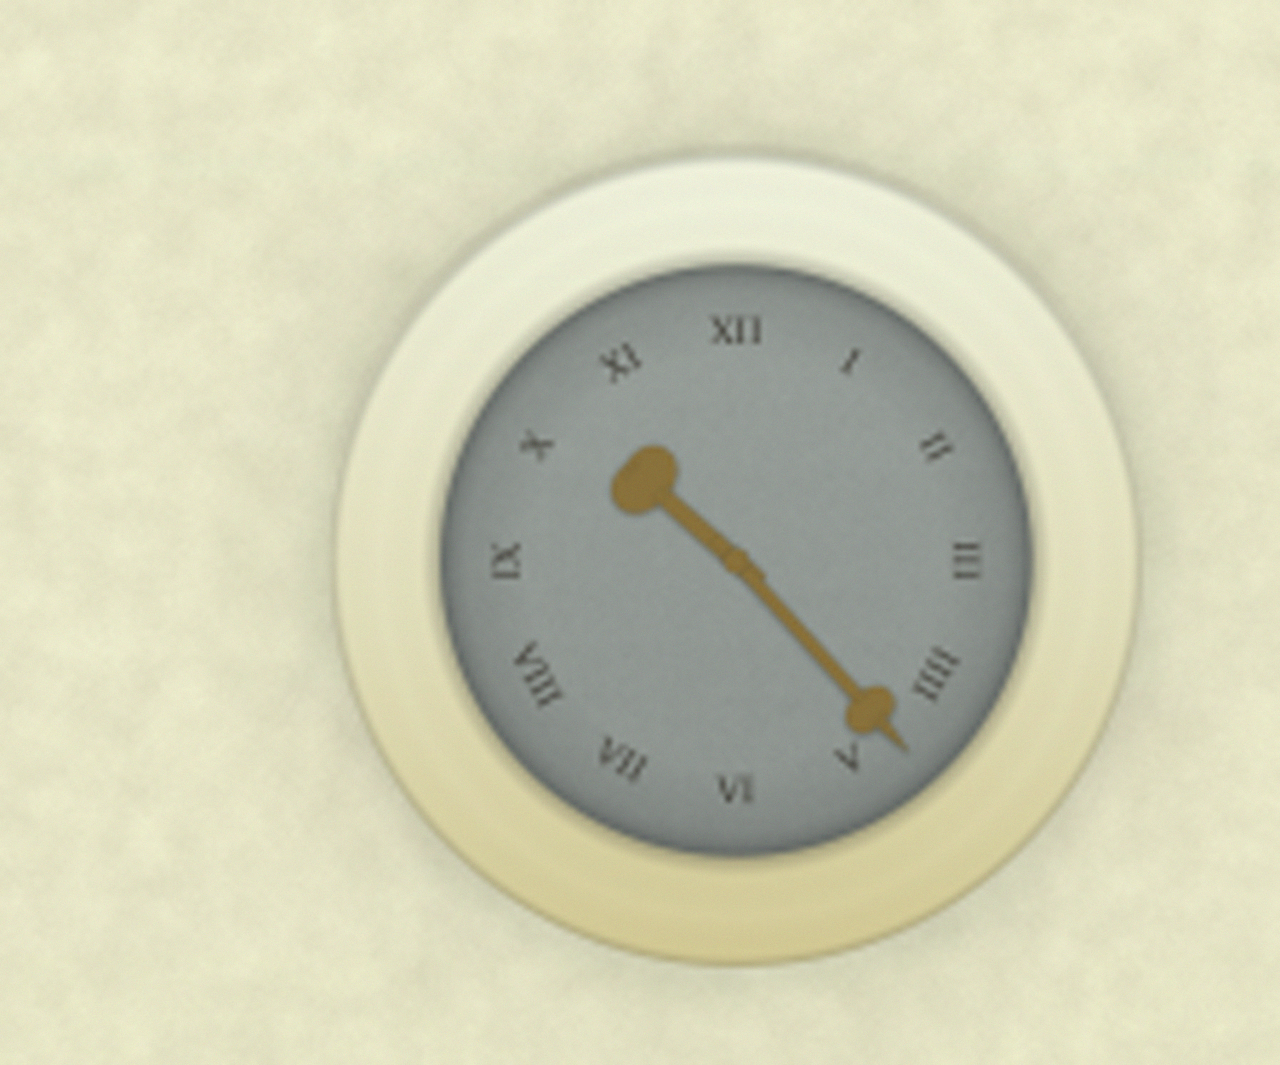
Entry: 10h23
